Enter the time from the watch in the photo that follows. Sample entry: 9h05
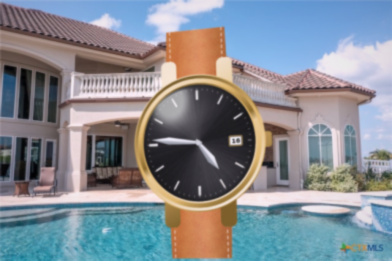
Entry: 4h46
